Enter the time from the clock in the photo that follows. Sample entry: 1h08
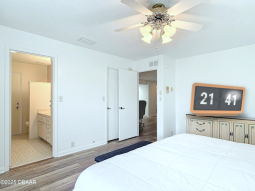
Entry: 21h41
